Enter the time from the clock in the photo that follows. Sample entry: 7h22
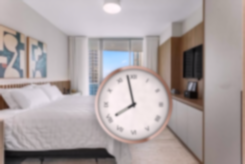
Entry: 7h58
